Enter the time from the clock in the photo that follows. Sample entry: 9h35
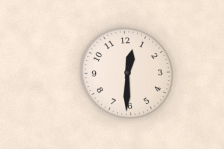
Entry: 12h31
